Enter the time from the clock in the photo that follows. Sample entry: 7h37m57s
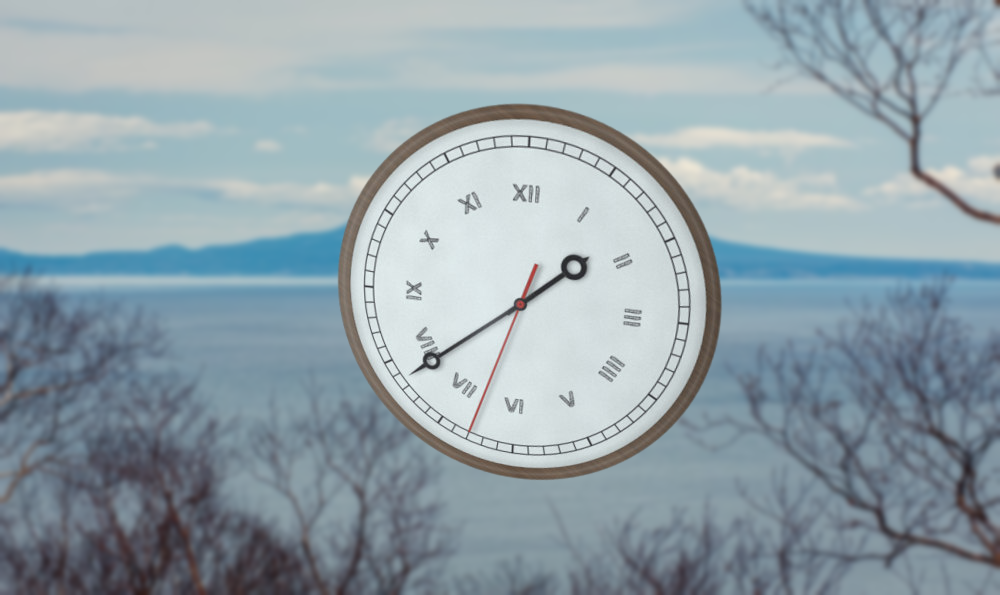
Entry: 1h38m33s
